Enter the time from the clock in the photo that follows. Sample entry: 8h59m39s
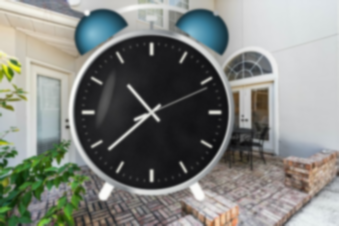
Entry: 10h38m11s
